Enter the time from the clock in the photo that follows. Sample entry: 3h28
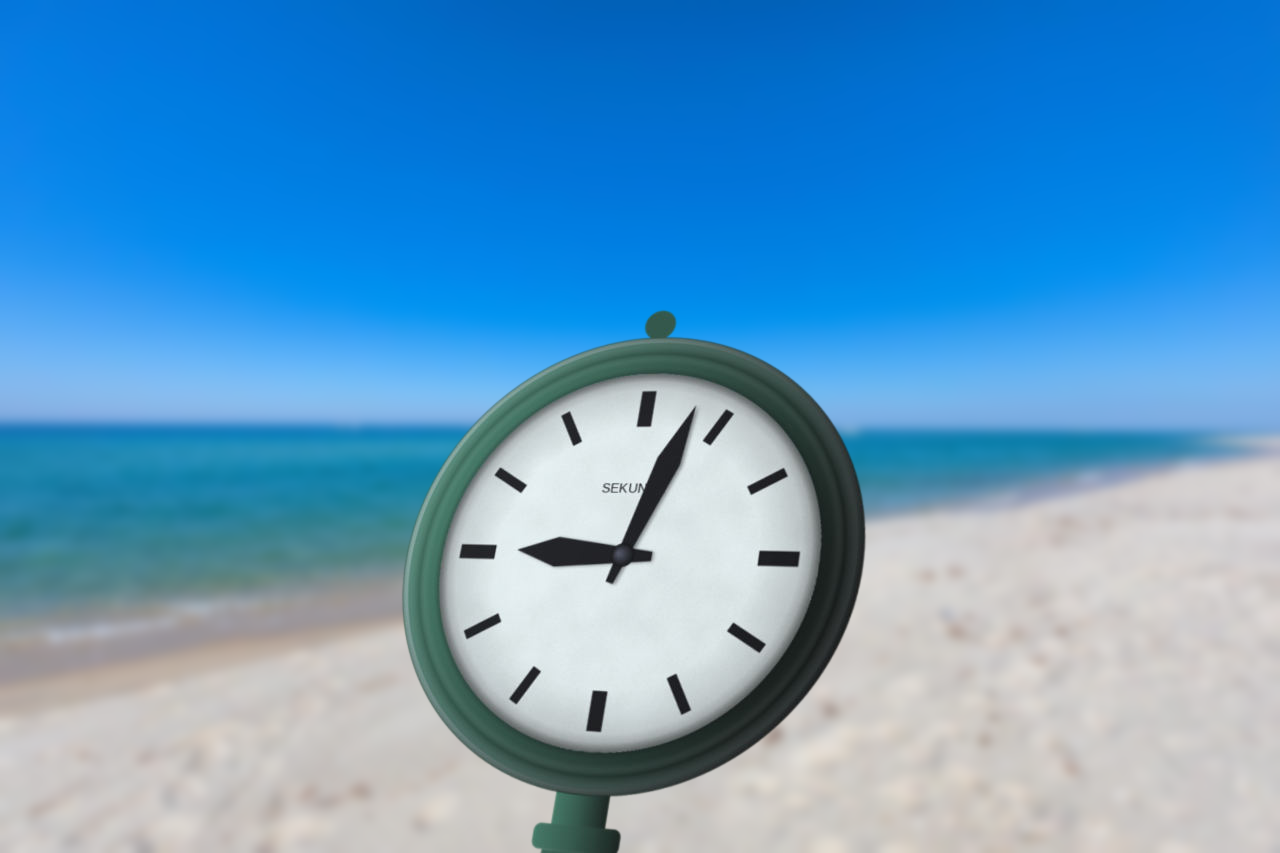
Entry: 9h03
